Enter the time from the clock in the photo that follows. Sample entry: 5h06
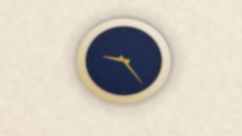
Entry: 9h24
